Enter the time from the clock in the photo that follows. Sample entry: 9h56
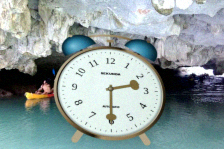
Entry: 2h30
